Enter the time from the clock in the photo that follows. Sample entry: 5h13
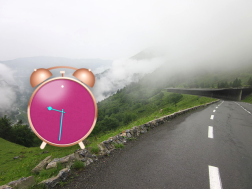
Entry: 9h31
